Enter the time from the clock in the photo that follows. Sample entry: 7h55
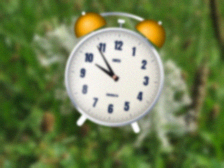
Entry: 9h54
